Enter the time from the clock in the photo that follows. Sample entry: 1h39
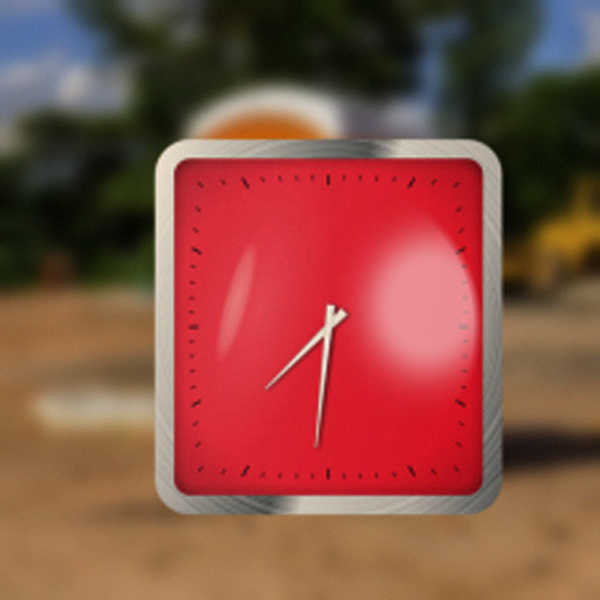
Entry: 7h31
